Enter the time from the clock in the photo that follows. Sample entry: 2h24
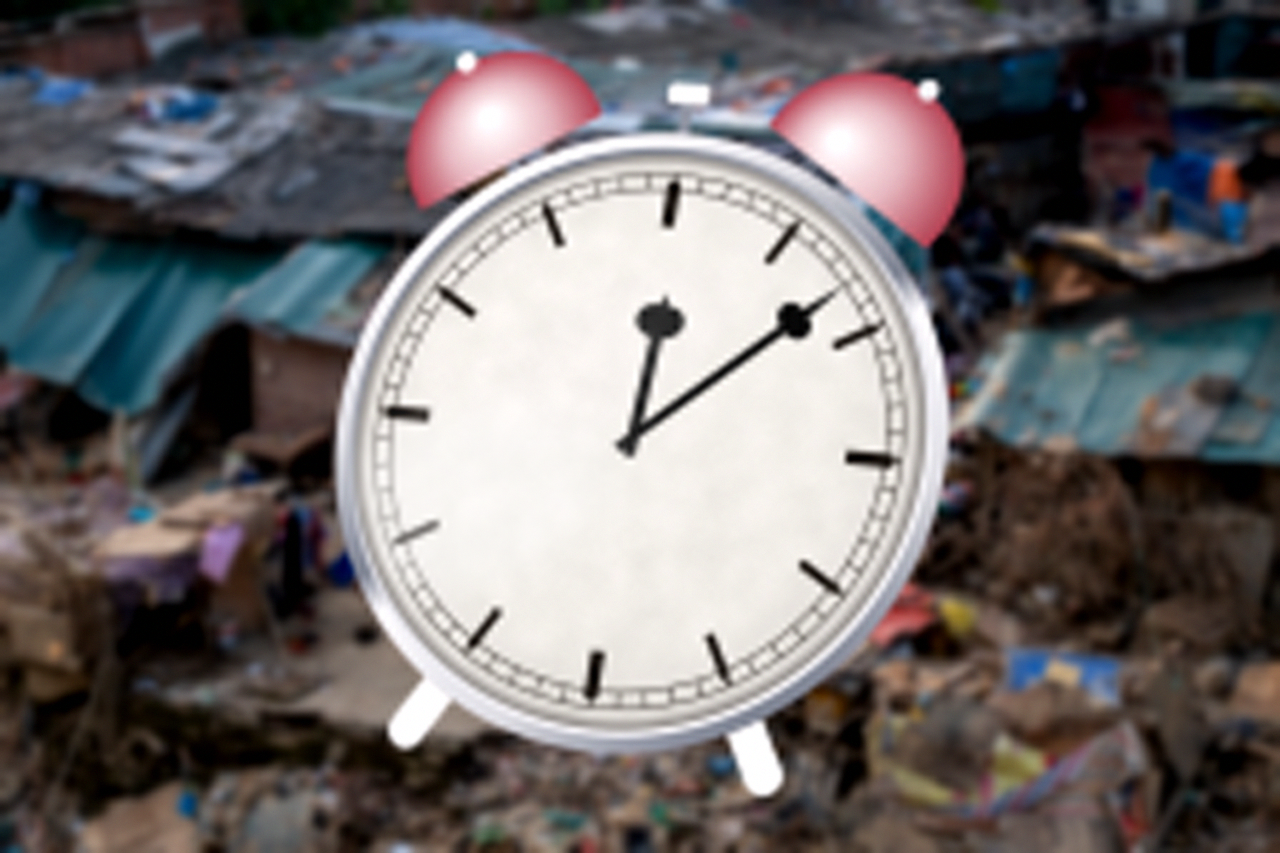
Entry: 12h08
